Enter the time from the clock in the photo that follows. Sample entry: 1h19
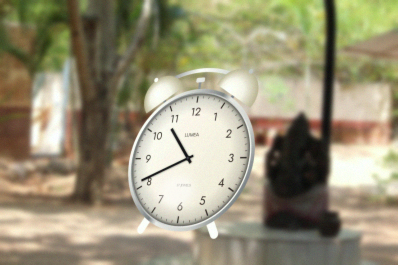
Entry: 10h41
